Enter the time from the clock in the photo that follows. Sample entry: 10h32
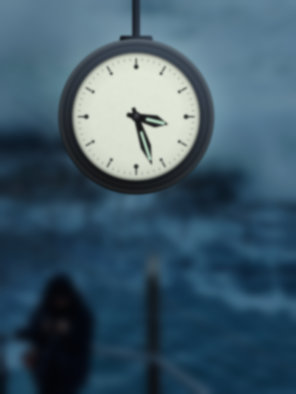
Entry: 3h27
